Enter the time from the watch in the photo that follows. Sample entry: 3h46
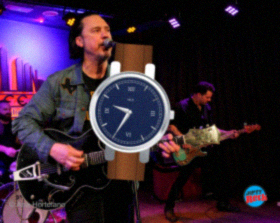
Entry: 9h35
